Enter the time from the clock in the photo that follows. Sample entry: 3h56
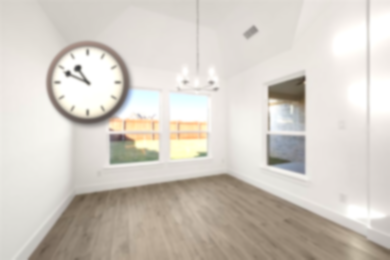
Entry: 10h49
